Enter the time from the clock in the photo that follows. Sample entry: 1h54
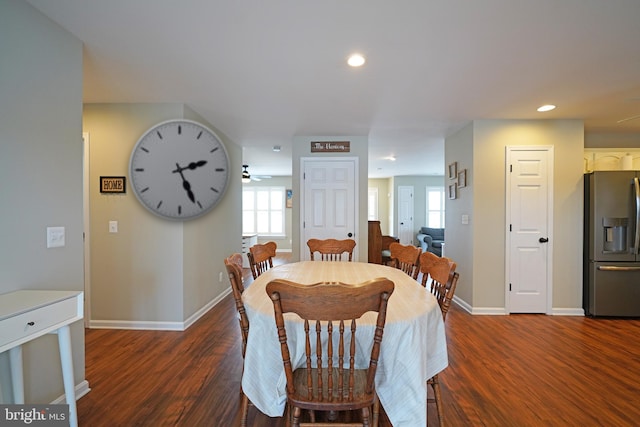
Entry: 2h26
